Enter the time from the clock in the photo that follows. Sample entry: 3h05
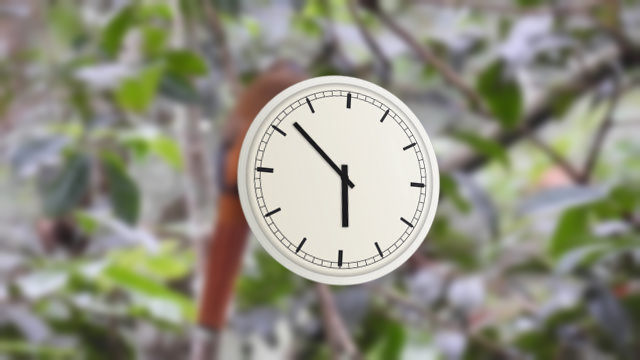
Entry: 5h52
